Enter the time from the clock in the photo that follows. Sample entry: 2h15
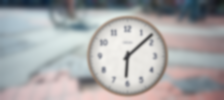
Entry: 6h08
